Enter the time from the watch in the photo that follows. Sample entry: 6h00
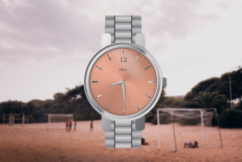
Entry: 8h29
